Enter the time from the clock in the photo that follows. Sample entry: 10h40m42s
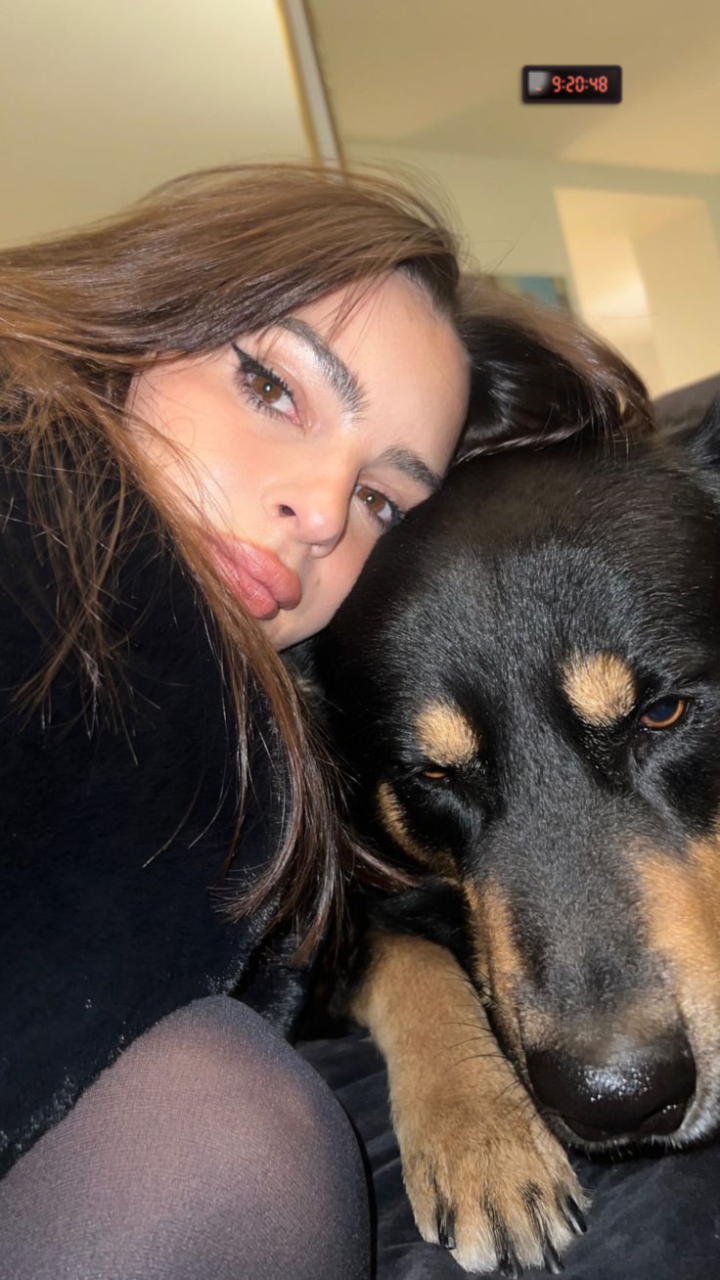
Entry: 9h20m48s
